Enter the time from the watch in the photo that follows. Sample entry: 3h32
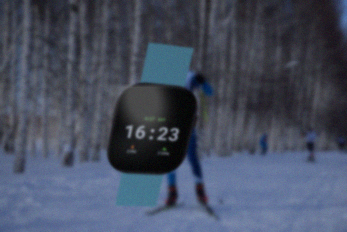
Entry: 16h23
